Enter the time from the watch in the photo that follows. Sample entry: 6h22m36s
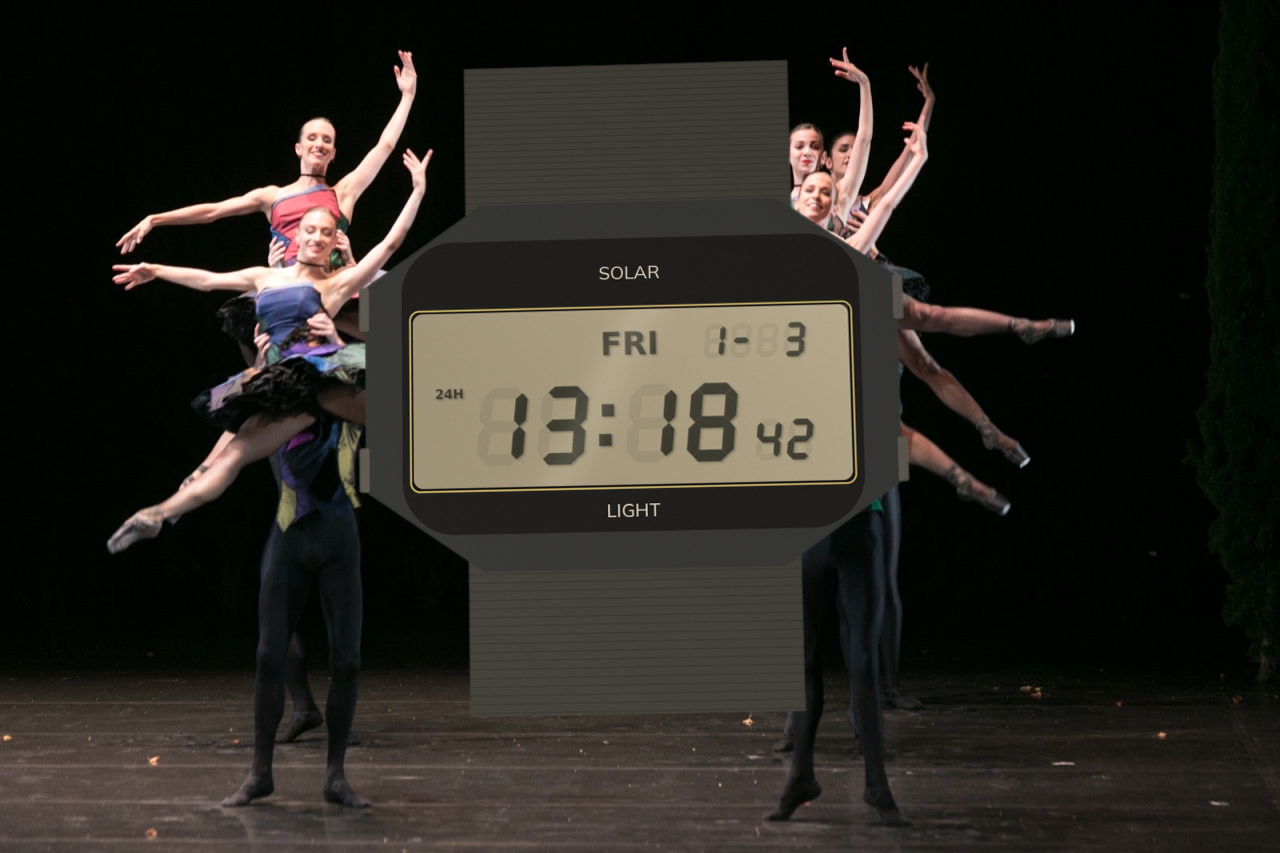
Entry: 13h18m42s
